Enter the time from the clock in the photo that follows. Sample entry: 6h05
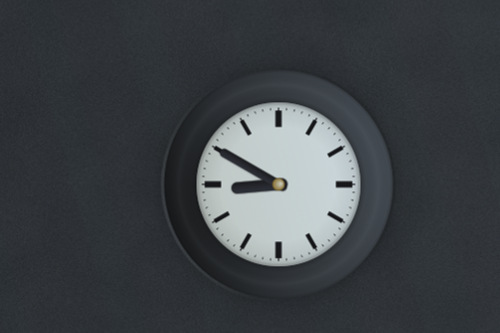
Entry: 8h50
